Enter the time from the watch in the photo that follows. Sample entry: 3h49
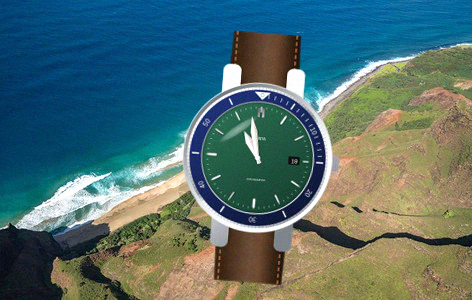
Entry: 10h58
